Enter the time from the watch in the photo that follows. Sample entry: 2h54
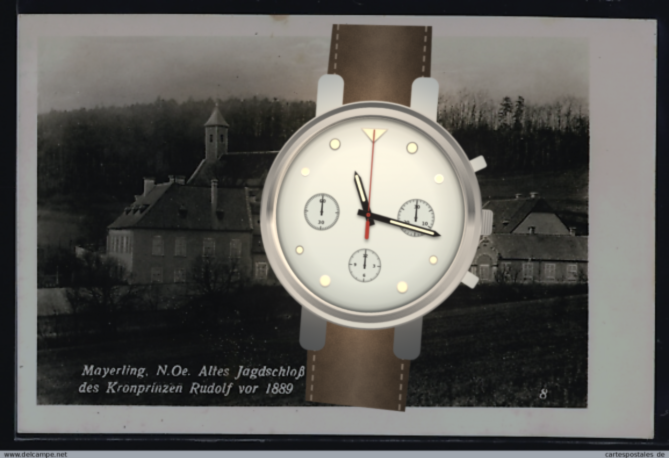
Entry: 11h17
